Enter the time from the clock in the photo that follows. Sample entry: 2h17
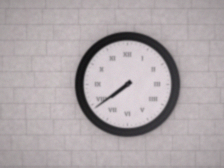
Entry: 7h39
